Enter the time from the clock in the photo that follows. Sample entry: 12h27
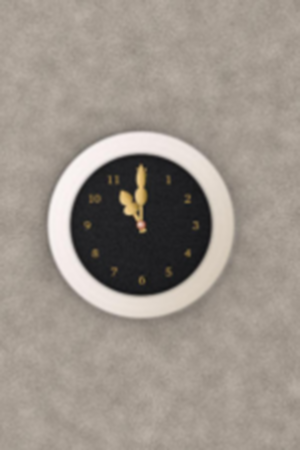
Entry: 11h00
